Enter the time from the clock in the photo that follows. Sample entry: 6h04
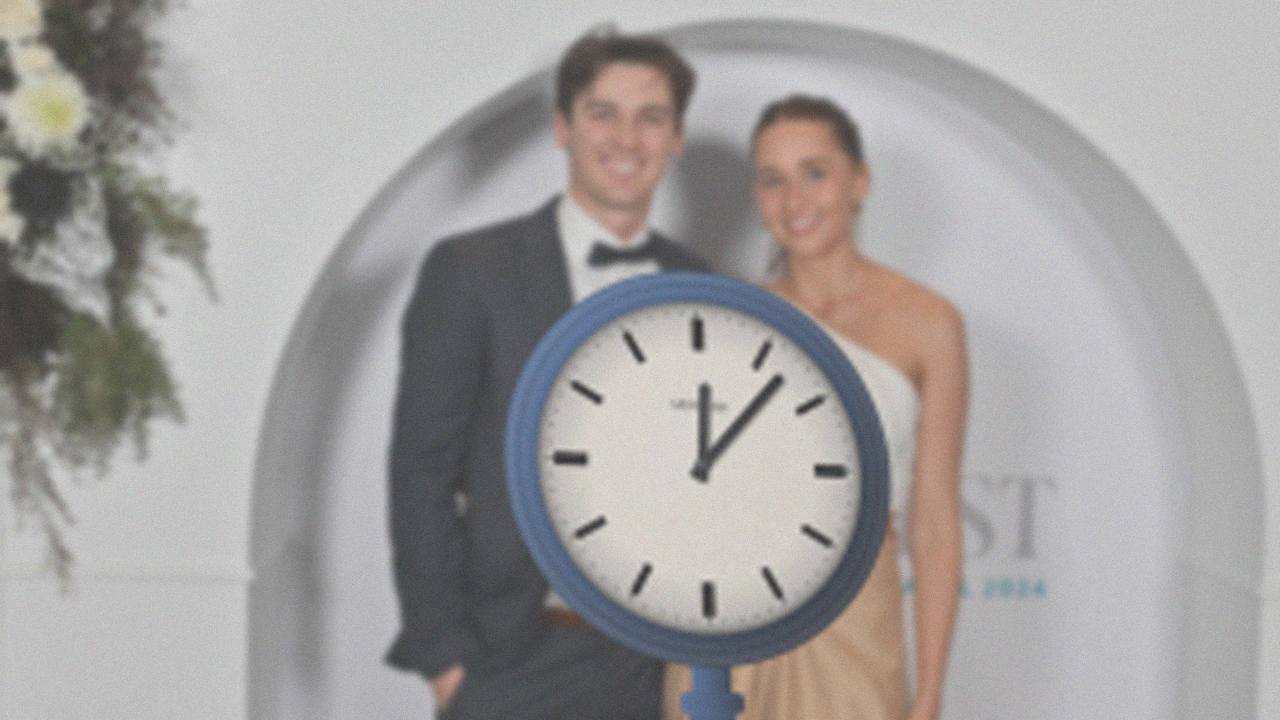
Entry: 12h07
